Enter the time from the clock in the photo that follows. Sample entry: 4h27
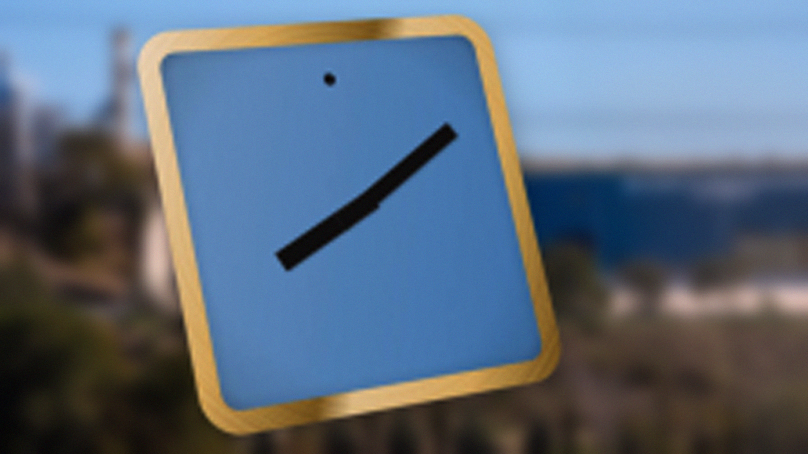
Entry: 8h10
